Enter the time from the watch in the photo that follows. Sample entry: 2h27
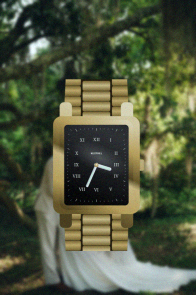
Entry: 3h34
